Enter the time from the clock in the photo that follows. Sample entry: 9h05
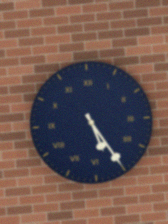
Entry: 5h25
